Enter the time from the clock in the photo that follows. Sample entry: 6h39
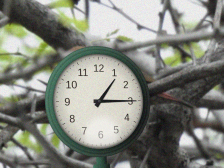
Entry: 1h15
